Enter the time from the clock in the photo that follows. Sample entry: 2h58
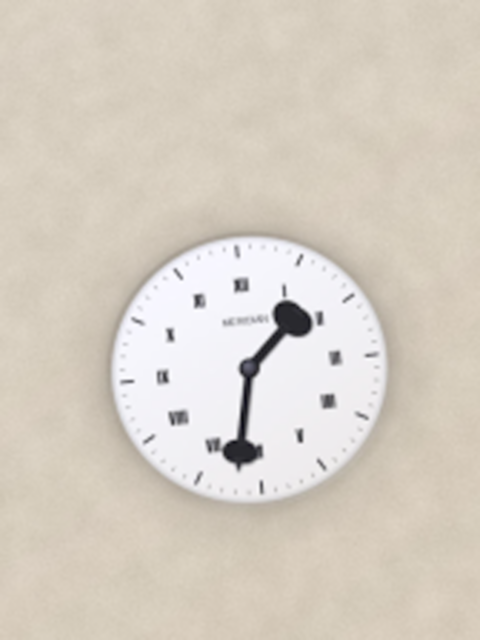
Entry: 1h32
